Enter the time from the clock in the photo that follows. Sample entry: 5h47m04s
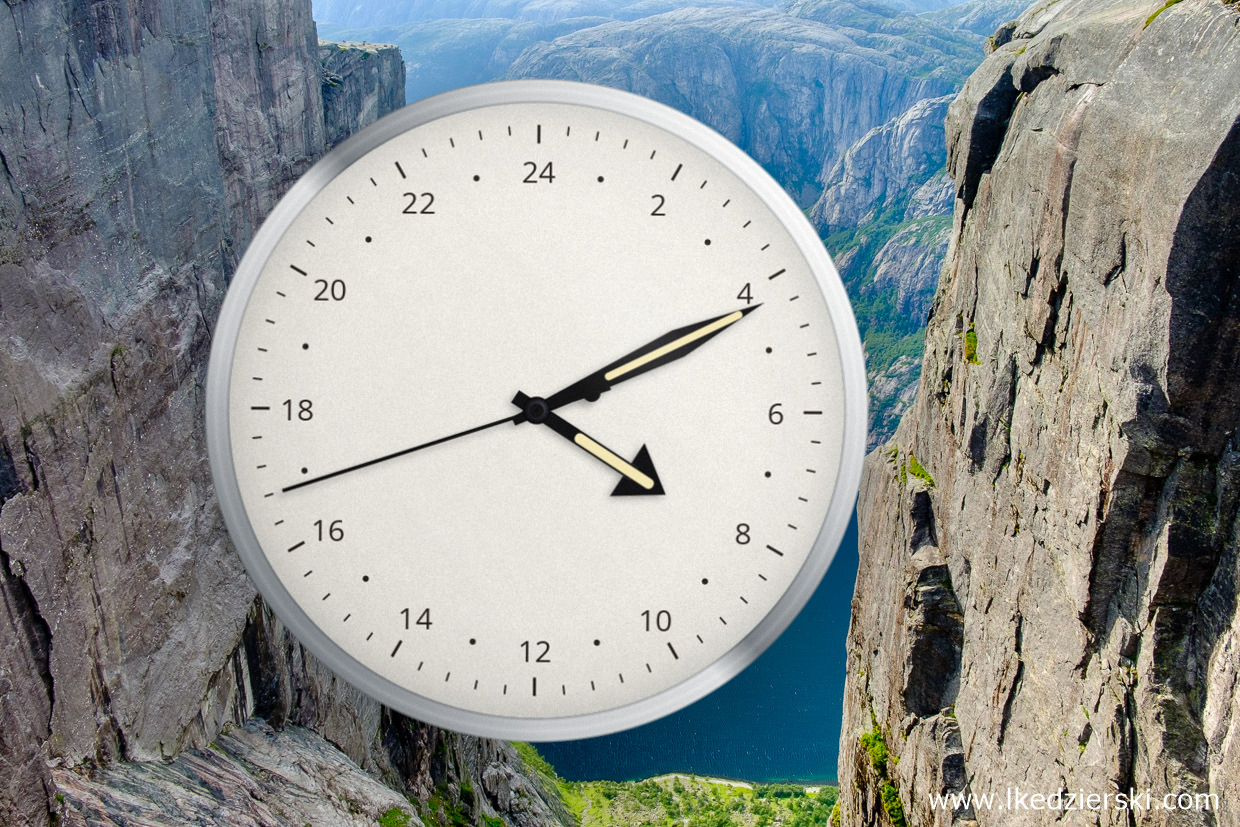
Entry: 8h10m42s
